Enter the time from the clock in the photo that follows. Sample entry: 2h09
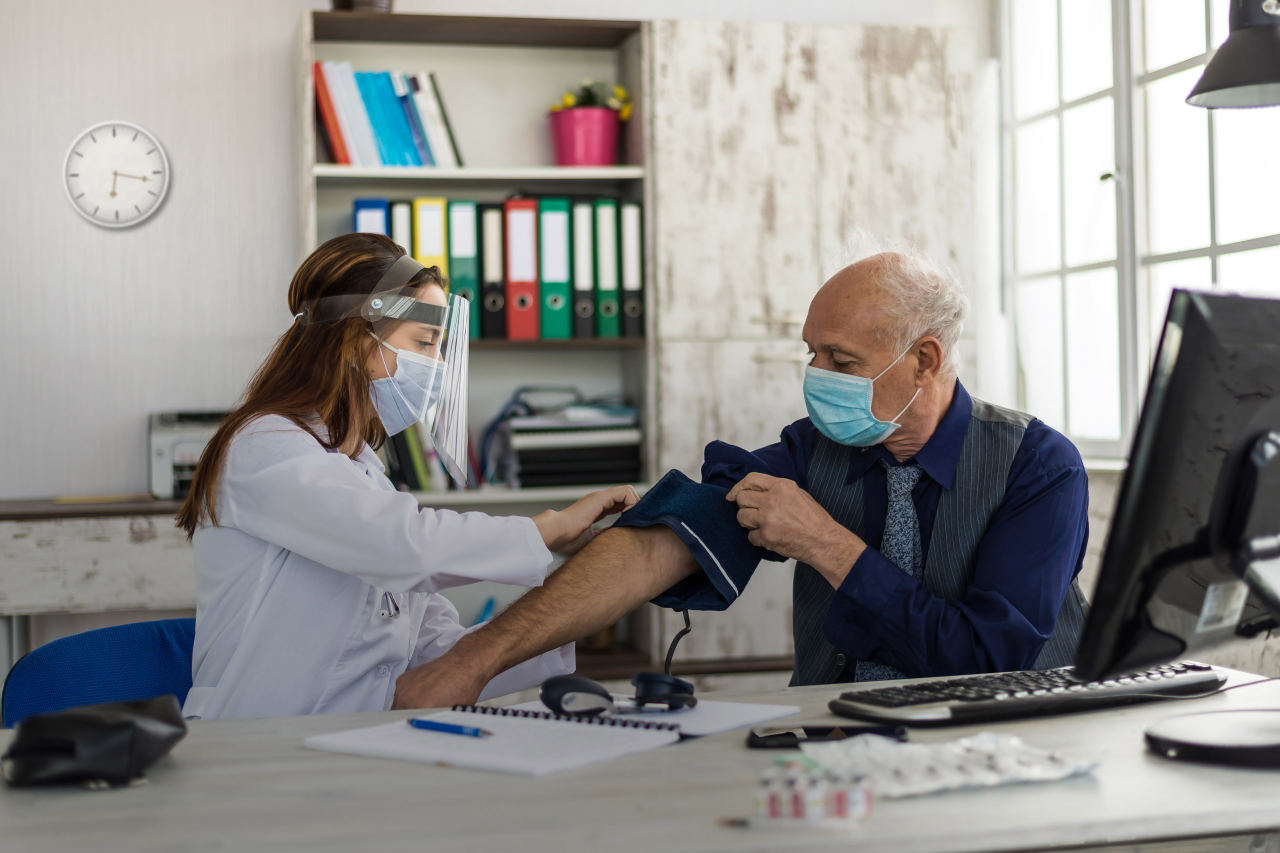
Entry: 6h17
